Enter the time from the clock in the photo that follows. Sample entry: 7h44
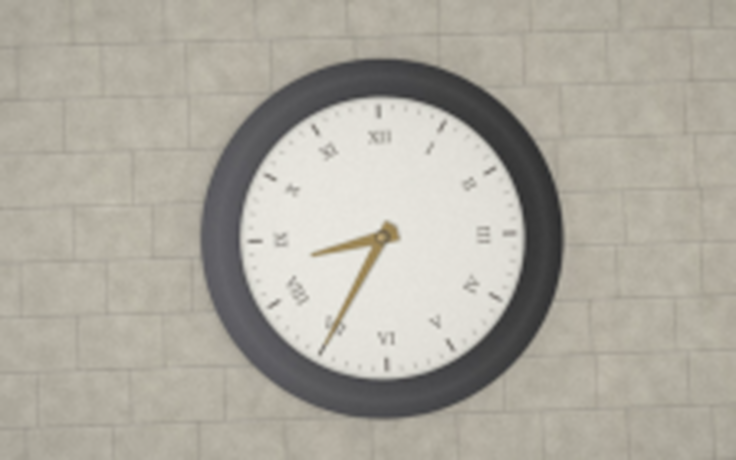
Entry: 8h35
